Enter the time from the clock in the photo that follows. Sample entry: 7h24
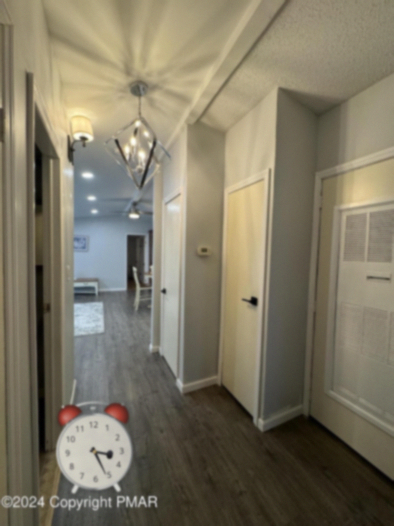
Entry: 3h26
